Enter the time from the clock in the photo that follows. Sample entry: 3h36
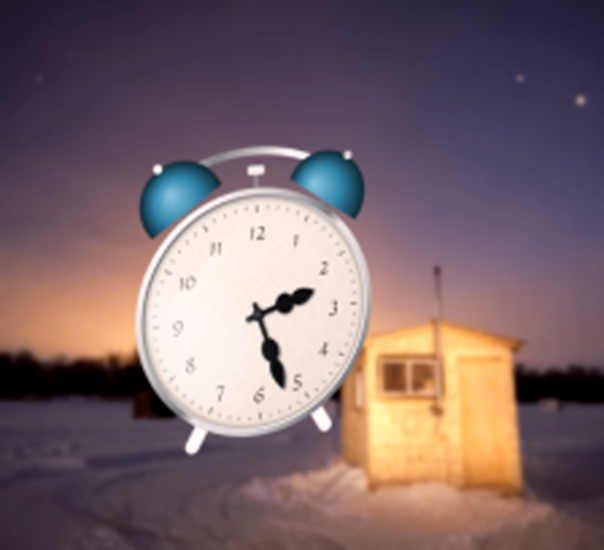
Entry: 2h27
